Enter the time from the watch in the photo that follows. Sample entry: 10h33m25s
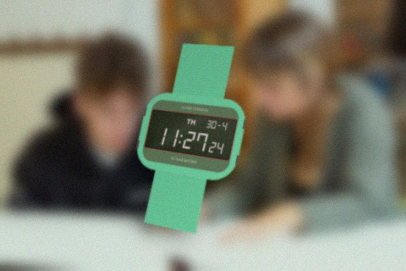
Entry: 11h27m24s
